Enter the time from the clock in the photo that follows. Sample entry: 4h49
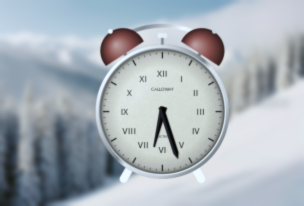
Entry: 6h27
